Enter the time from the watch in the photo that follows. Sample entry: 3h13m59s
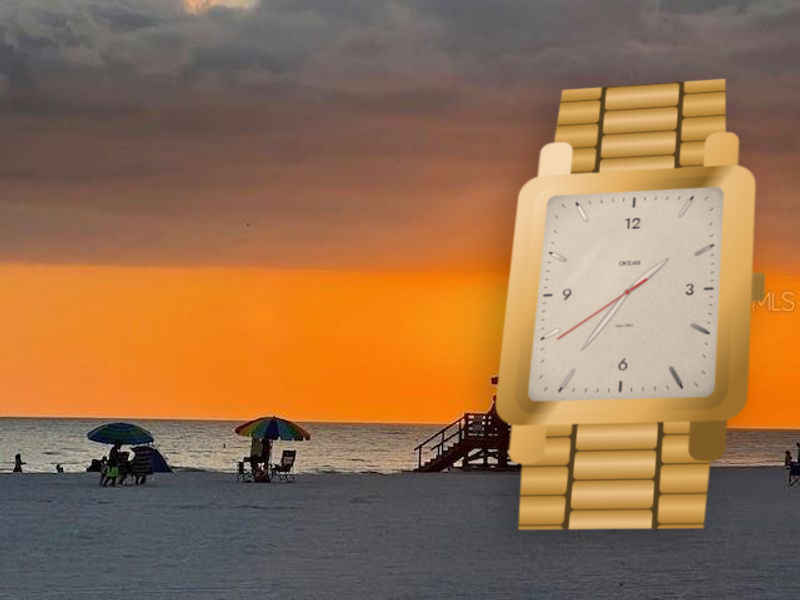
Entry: 1h35m39s
